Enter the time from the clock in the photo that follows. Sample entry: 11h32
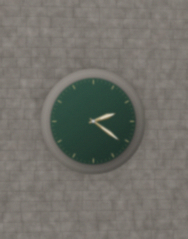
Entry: 2h21
